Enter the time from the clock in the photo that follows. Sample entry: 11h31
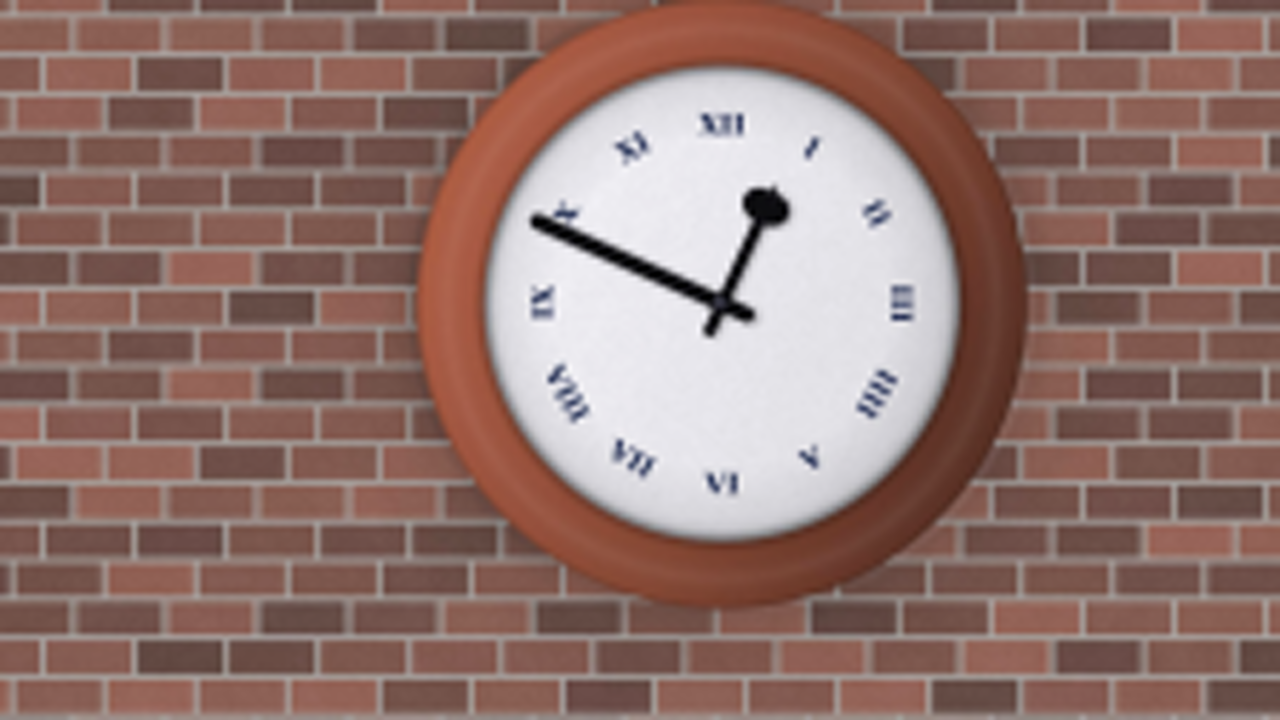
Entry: 12h49
